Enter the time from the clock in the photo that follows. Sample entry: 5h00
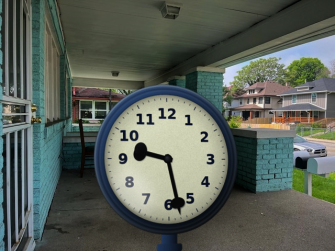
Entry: 9h28
